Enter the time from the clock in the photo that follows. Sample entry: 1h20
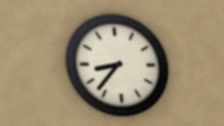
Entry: 8h37
